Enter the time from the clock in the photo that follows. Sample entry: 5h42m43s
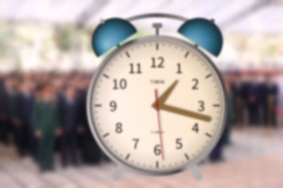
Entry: 1h17m29s
